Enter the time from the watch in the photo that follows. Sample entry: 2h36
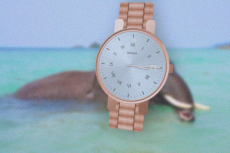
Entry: 3h15
